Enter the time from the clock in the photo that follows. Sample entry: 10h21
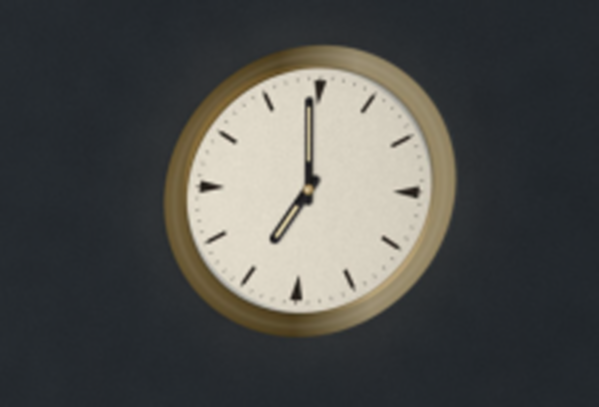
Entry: 6h59
